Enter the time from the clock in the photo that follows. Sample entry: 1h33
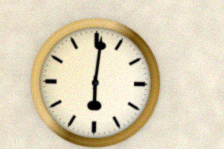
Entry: 6h01
